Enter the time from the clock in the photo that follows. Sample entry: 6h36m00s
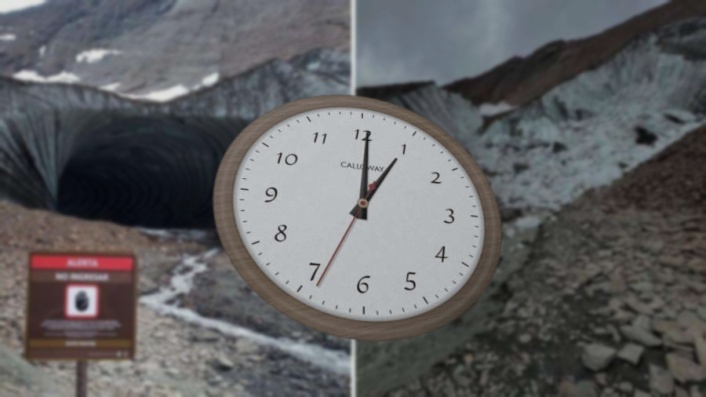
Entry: 1h00m34s
